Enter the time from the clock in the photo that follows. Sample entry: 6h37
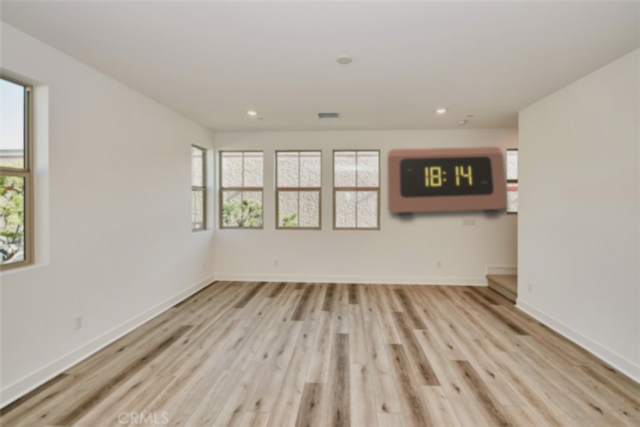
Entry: 18h14
